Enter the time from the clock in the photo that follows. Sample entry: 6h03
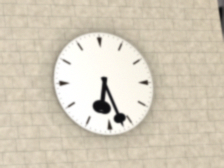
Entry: 6h27
